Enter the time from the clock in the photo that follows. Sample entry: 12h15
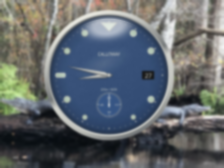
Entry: 8h47
